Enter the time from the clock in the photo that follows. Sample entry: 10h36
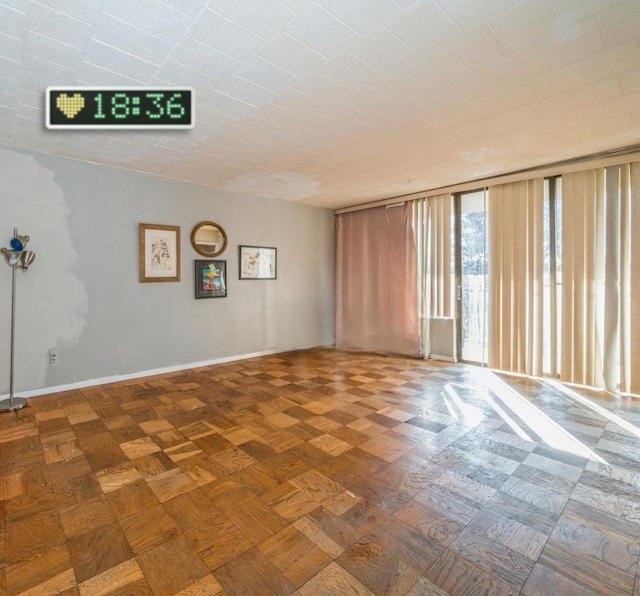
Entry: 18h36
